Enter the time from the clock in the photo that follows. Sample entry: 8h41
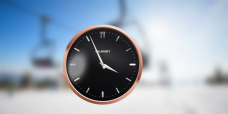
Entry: 3h56
